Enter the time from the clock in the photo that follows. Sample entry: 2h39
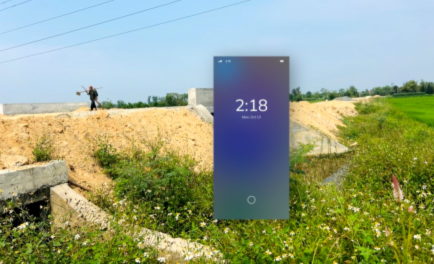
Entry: 2h18
